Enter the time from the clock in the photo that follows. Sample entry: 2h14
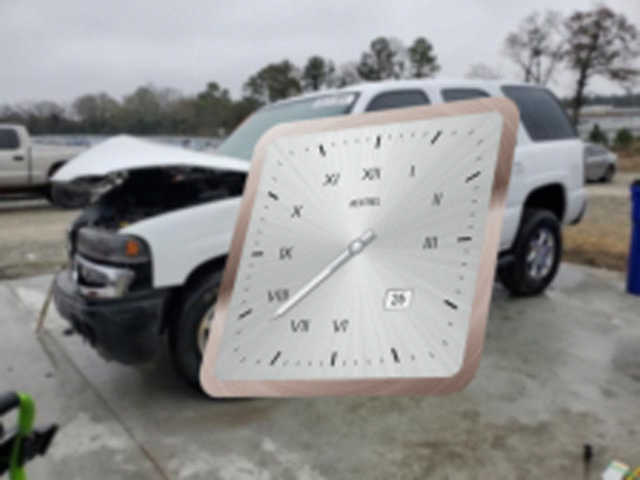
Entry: 7h38
